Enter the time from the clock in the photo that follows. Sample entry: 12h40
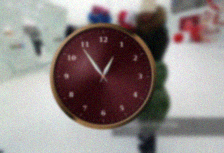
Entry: 12h54
